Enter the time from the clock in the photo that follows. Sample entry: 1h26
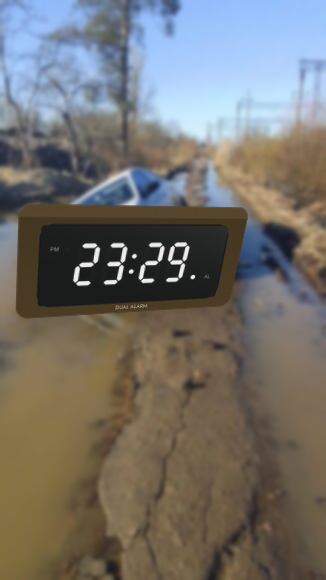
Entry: 23h29
